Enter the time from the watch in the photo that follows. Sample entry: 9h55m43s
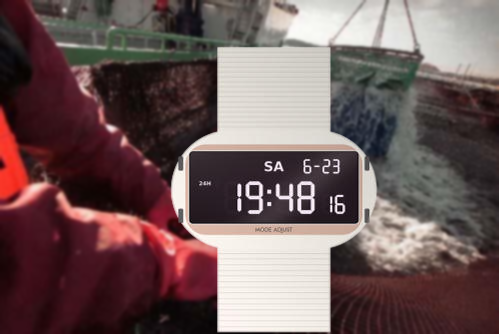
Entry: 19h48m16s
